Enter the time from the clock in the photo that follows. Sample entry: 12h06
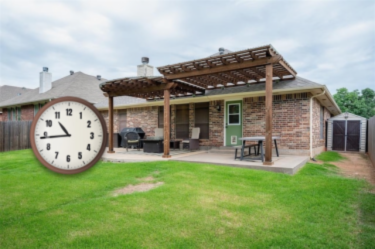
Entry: 10h44
